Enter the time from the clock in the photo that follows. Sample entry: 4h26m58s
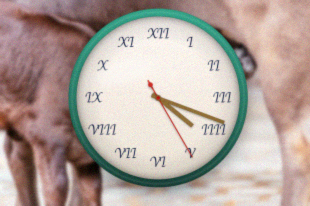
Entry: 4h18m25s
